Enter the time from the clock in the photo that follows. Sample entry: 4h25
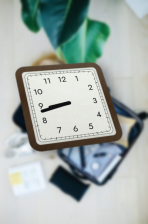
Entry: 8h43
